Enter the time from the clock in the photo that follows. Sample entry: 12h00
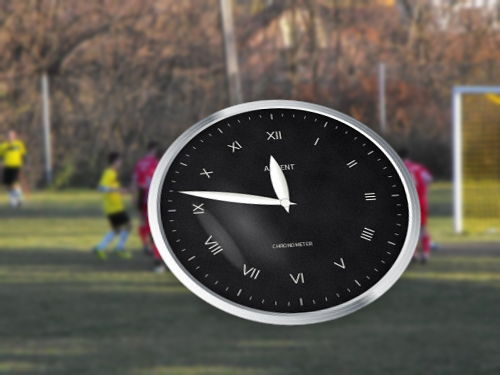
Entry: 11h47
